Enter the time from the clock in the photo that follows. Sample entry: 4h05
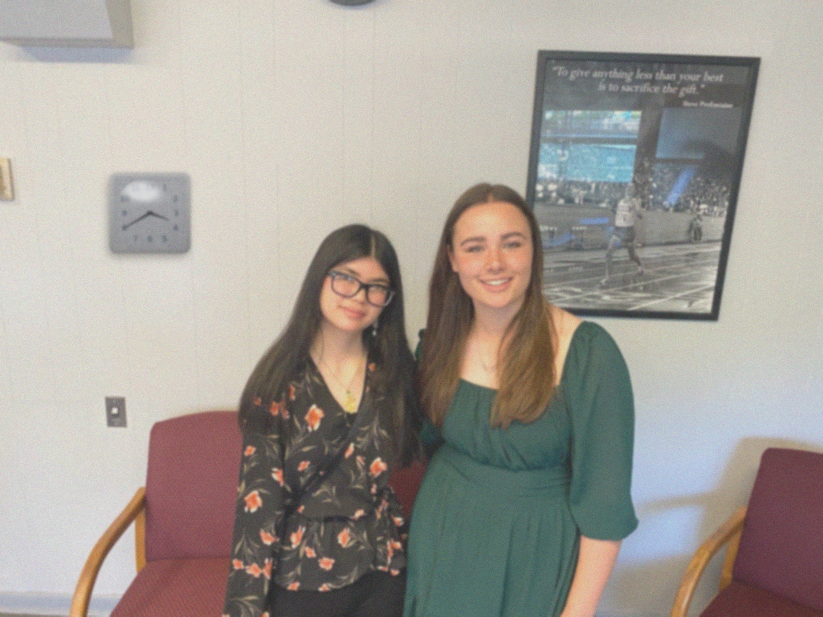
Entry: 3h40
